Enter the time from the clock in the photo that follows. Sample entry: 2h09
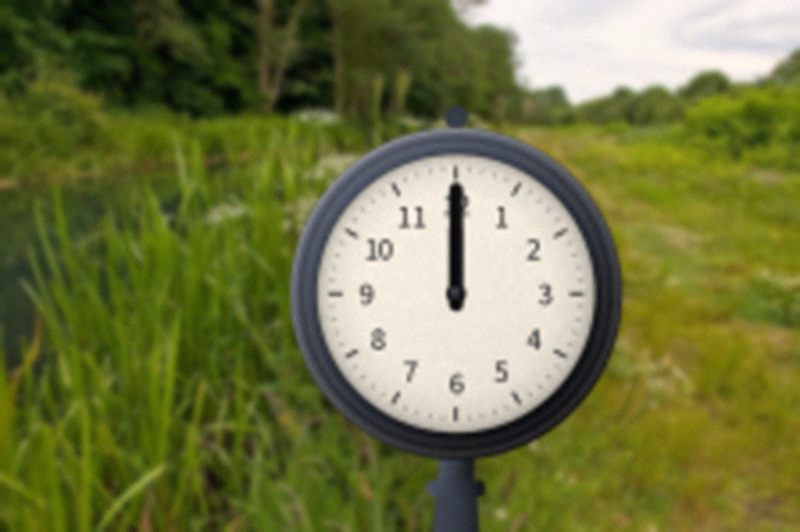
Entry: 12h00
